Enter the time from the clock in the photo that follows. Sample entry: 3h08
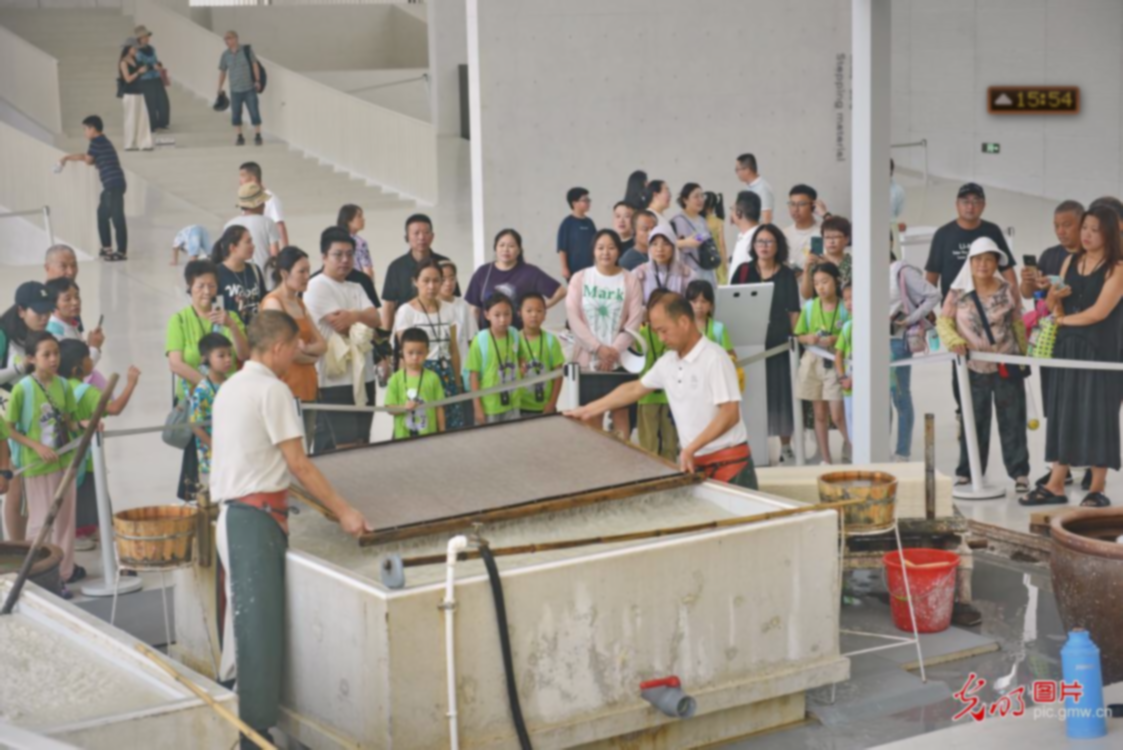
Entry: 15h54
